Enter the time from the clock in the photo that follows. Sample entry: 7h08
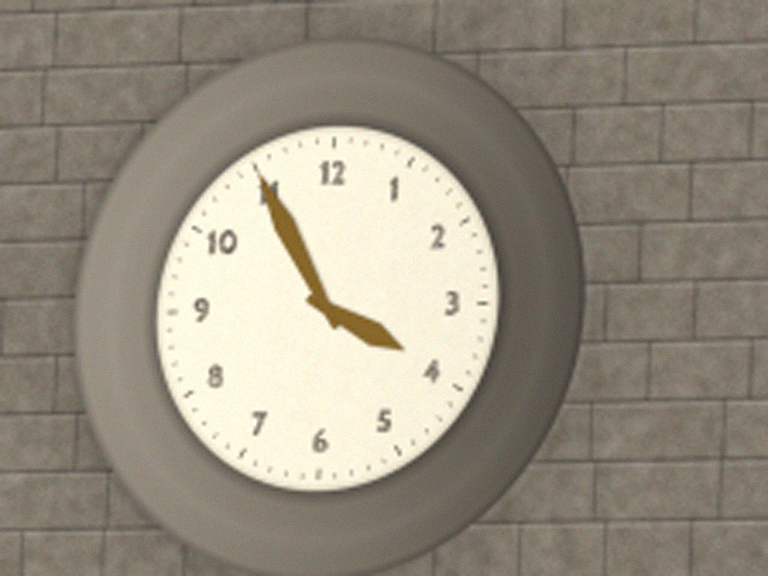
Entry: 3h55
